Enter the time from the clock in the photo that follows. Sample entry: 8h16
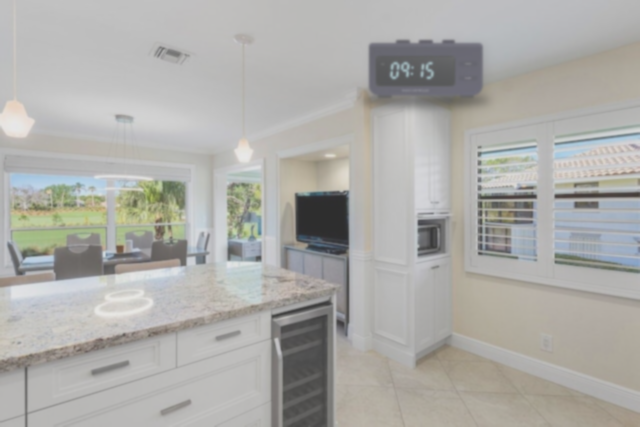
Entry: 9h15
